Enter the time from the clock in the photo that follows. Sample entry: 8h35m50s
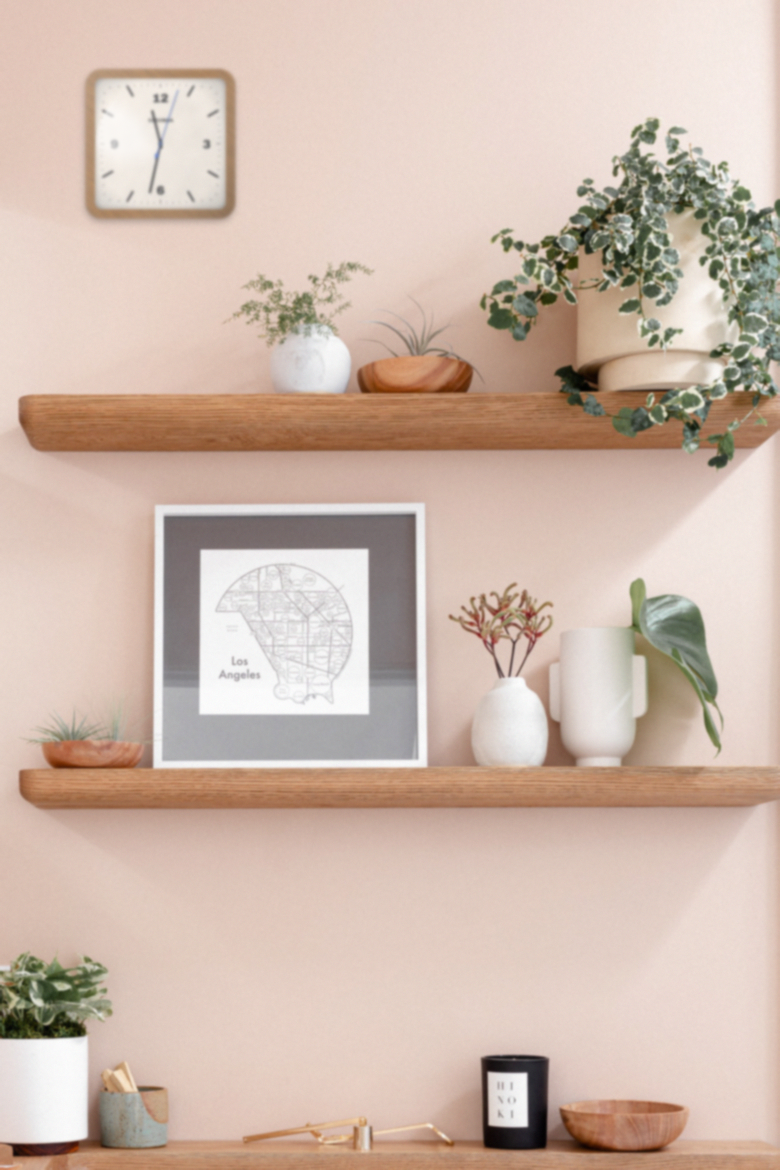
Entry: 11h32m03s
